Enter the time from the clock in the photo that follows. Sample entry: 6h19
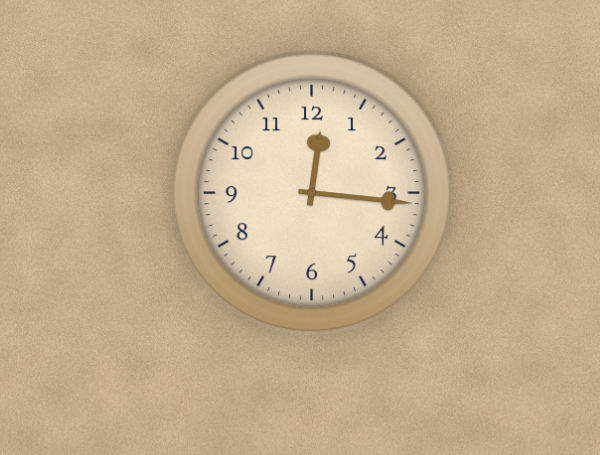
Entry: 12h16
